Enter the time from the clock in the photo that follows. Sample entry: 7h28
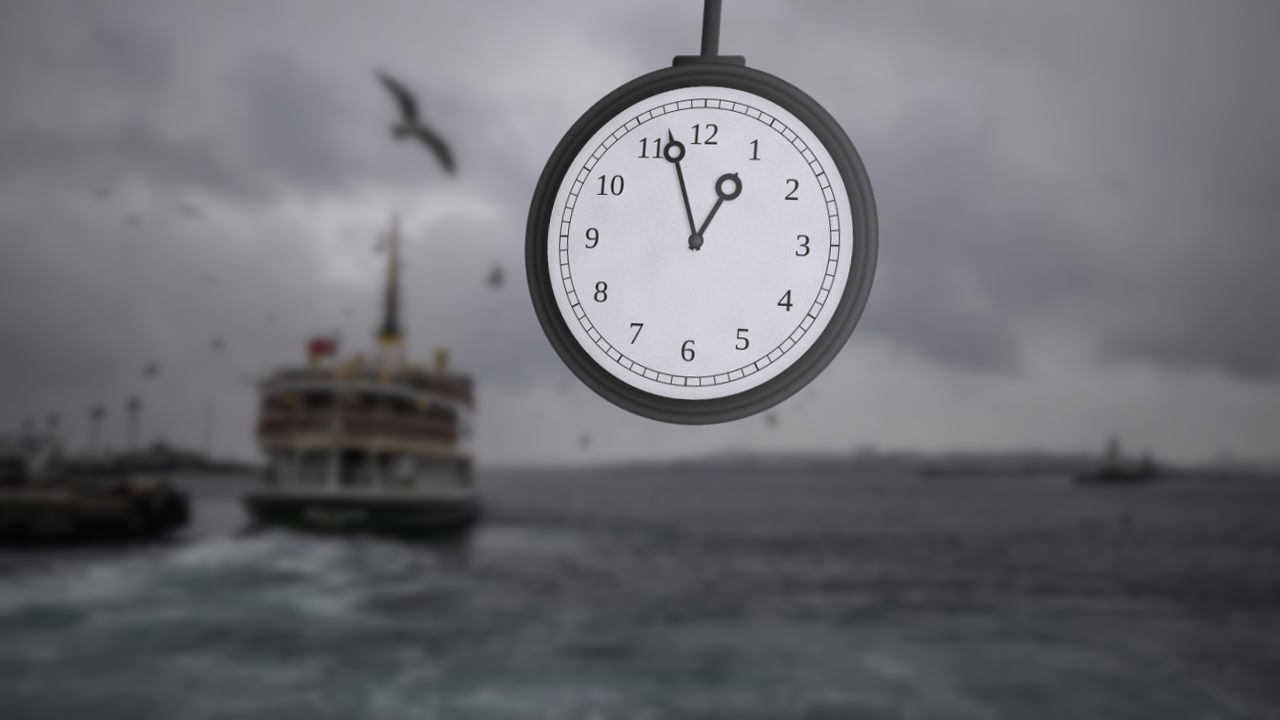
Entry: 12h57
